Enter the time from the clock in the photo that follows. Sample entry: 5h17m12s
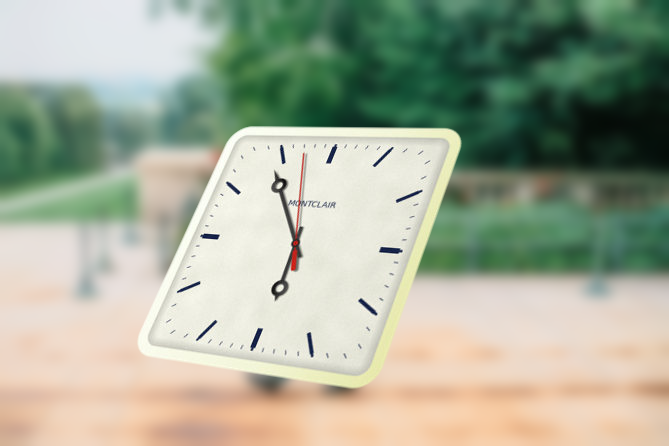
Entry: 5h53m57s
